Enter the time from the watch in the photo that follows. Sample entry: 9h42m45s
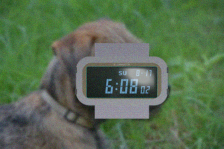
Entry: 6h08m02s
